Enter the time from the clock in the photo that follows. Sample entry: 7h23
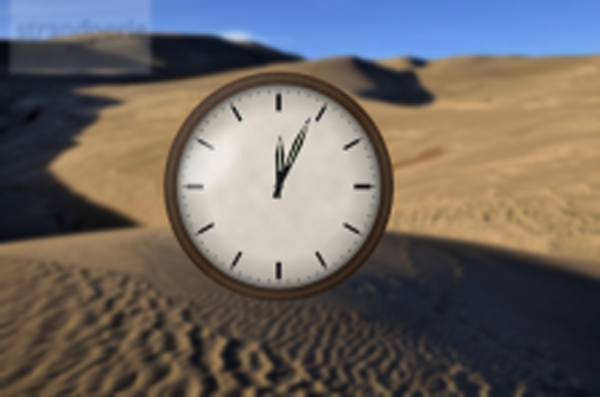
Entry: 12h04
